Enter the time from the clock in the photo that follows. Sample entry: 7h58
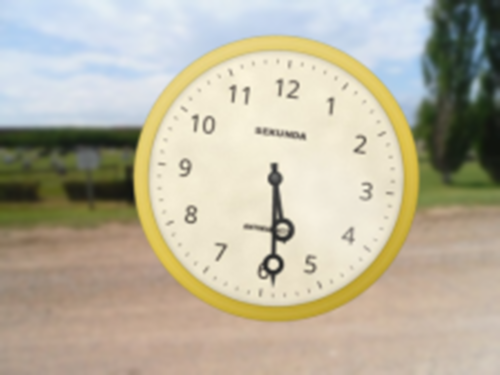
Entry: 5h29
